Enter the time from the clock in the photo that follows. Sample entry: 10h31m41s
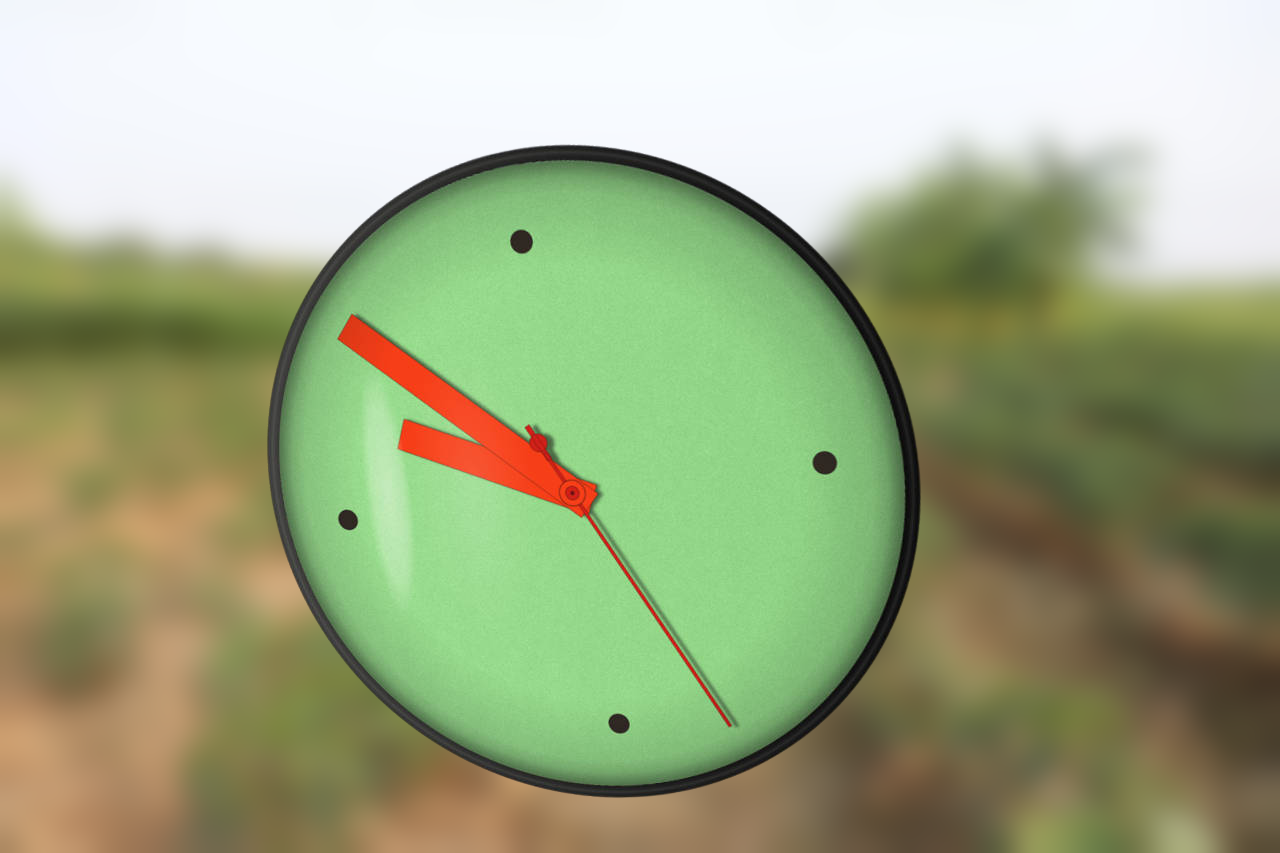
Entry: 9h52m26s
